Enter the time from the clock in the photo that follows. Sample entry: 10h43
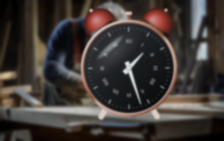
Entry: 1h27
